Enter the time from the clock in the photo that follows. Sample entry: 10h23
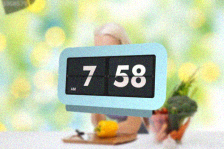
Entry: 7h58
